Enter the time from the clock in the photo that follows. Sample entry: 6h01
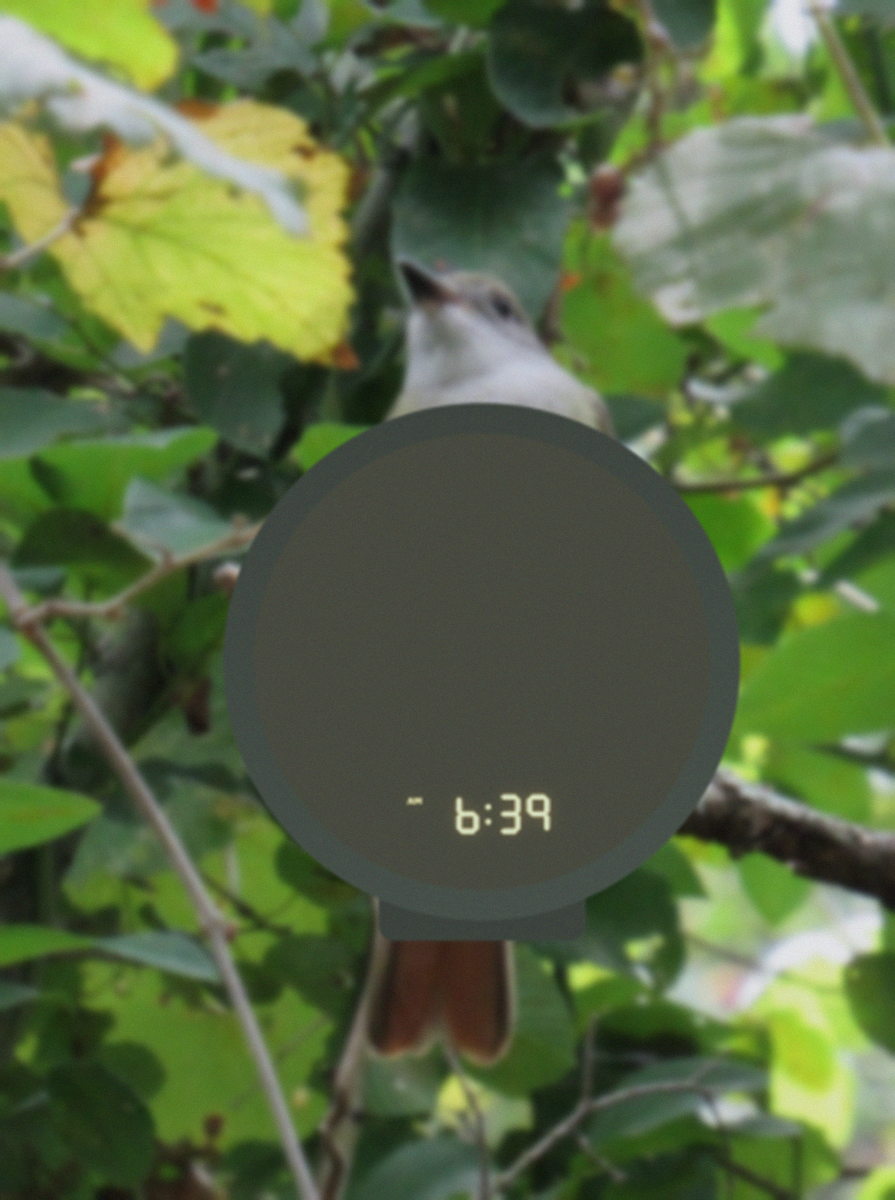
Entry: 6h39
